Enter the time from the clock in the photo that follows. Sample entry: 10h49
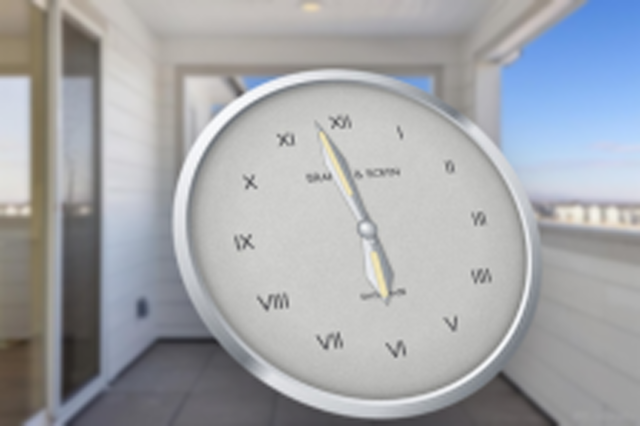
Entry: 5h58
